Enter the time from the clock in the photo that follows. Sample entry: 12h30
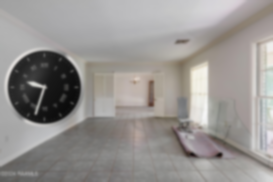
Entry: 9h33
